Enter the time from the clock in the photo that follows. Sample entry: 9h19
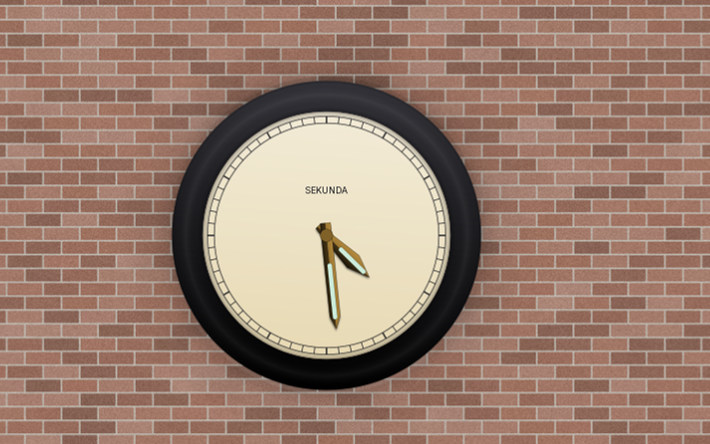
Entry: 4h29
